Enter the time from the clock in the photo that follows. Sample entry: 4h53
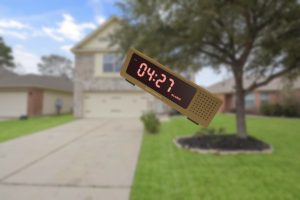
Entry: 4h27
